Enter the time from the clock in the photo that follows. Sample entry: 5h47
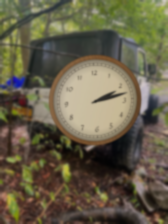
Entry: 2h13
